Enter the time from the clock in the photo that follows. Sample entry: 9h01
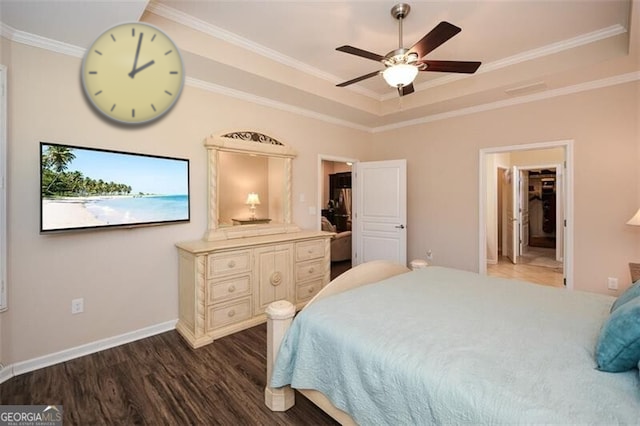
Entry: 2h02
